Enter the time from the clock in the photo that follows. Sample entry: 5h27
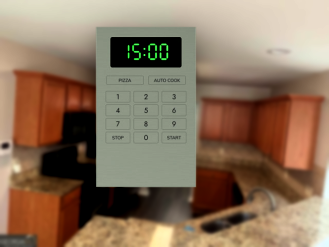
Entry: 15h00
